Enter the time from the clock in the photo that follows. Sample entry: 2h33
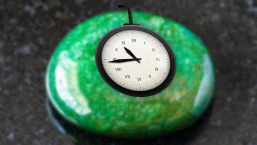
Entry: 10h44
